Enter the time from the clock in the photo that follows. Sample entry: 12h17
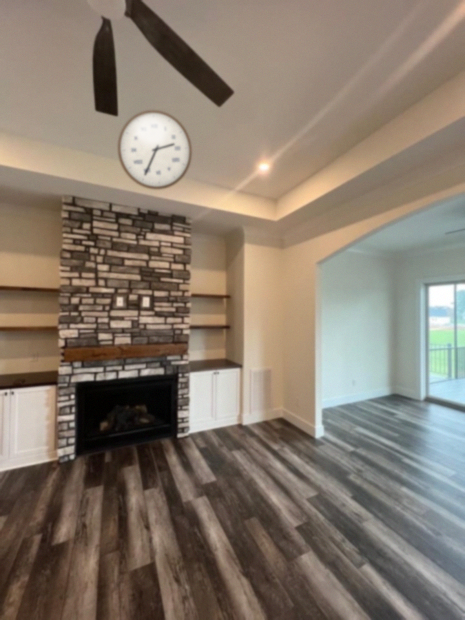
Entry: 2h35
